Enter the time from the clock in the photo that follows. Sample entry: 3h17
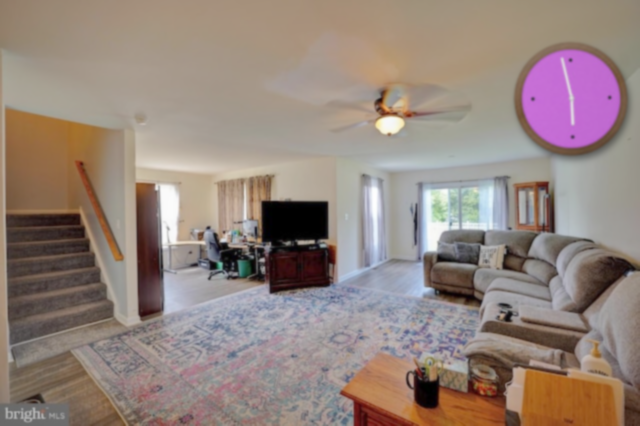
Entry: 5h58
